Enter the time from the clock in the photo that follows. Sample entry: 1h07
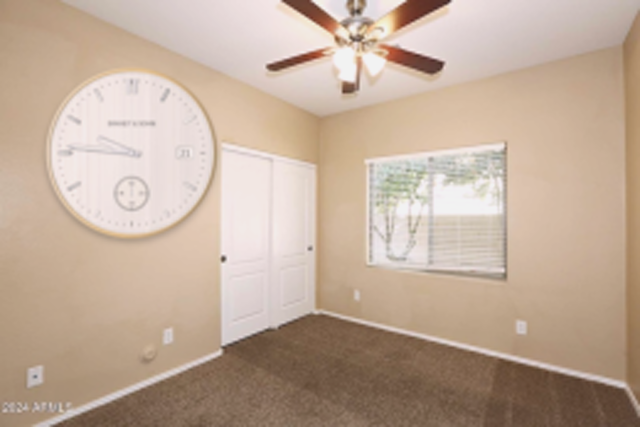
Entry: 9h46
